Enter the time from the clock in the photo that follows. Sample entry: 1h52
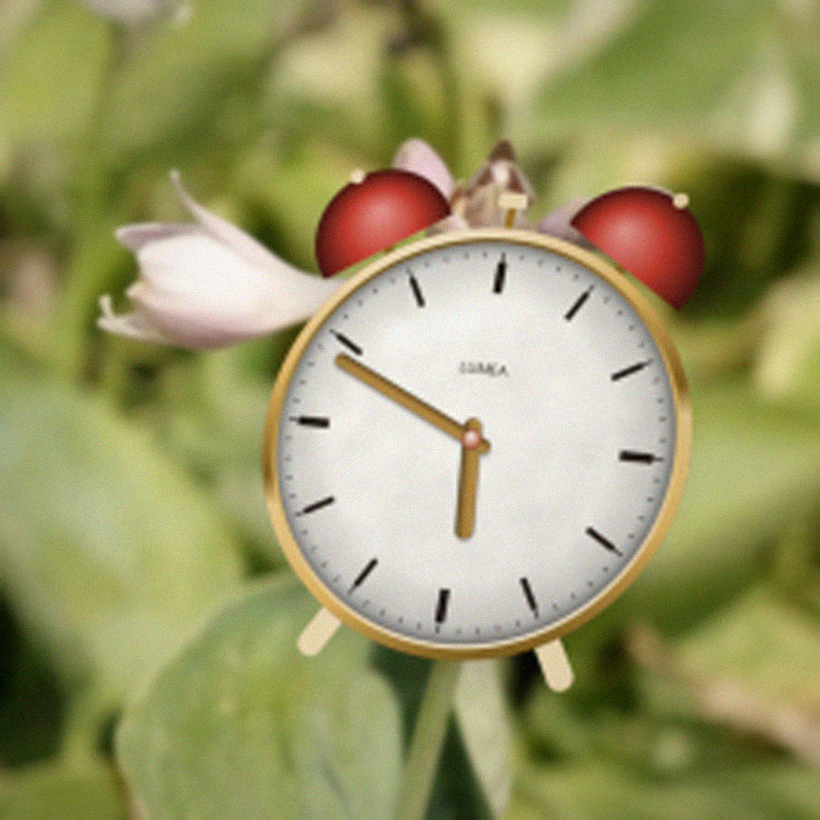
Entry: 5h49
